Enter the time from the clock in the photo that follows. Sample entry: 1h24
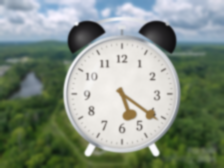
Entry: 5h21
